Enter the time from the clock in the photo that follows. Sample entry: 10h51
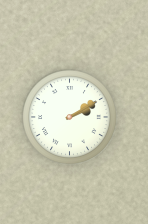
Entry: 2h10
